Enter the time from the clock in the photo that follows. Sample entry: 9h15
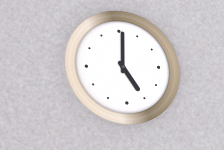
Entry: 5h01
